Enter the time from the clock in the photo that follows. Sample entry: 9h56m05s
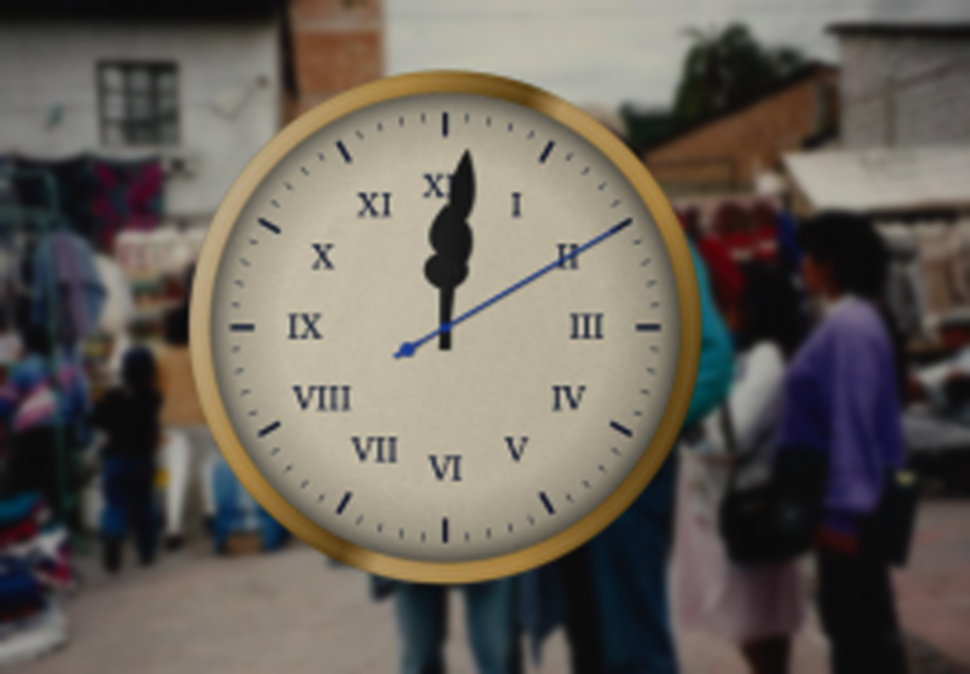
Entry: 12h01m10s
